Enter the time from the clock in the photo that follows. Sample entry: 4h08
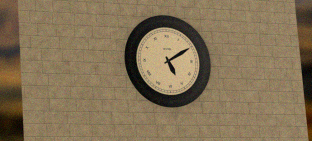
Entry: 5h10
